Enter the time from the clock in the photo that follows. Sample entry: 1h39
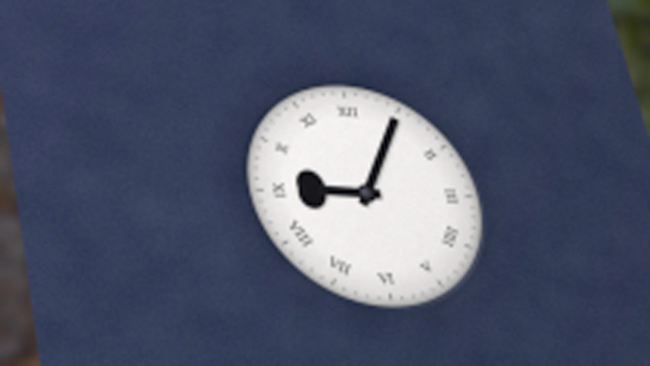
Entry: 9h05
